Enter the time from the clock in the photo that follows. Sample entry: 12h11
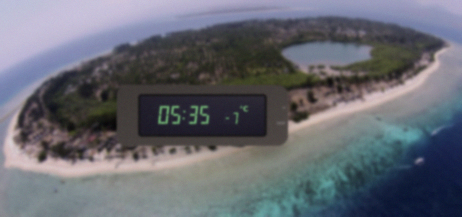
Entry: 5h35
